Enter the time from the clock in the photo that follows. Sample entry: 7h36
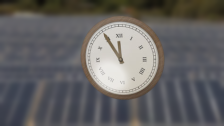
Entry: 11h55
